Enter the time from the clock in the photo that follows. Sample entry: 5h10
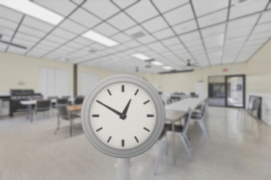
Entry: 12h50
